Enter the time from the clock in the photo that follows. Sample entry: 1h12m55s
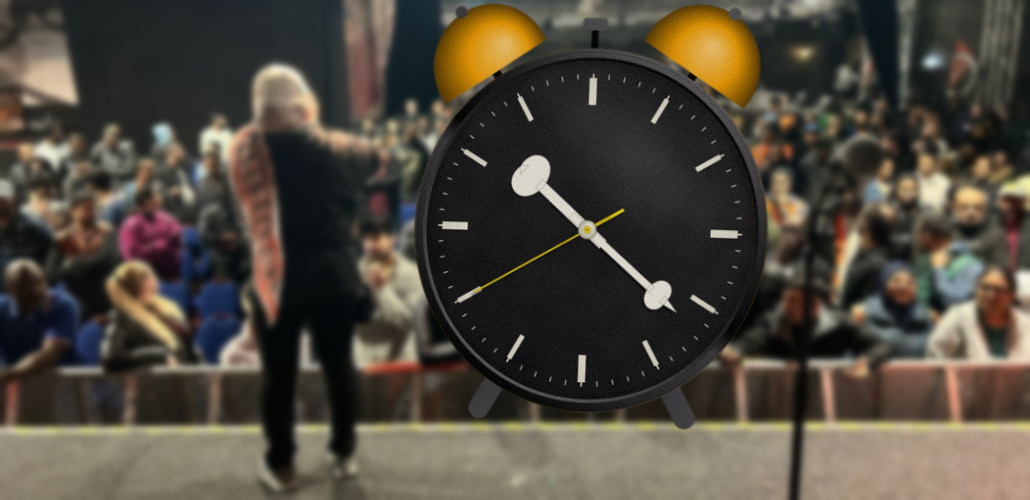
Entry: 10h21m40s
